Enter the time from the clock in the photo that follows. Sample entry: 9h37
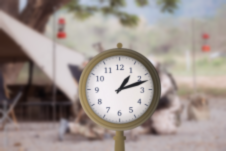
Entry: 1h12
